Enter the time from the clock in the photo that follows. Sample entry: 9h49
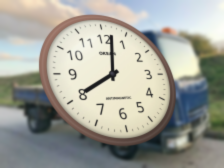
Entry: 8h02
